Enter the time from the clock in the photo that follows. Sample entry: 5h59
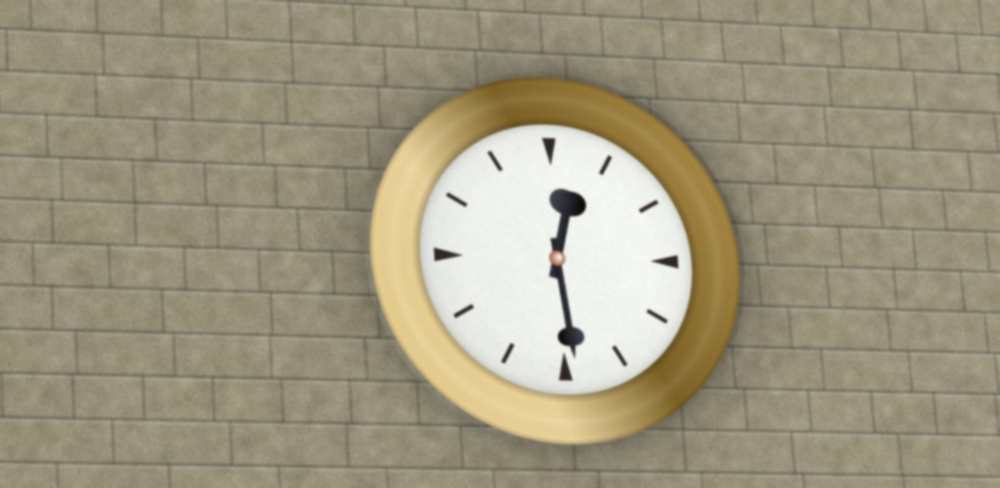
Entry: 12h29
